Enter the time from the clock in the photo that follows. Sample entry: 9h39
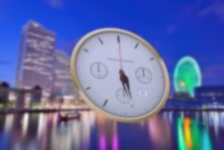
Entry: 5h28
